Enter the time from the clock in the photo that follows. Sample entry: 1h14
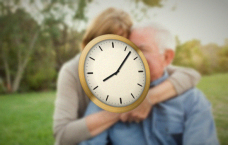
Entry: 8h07
